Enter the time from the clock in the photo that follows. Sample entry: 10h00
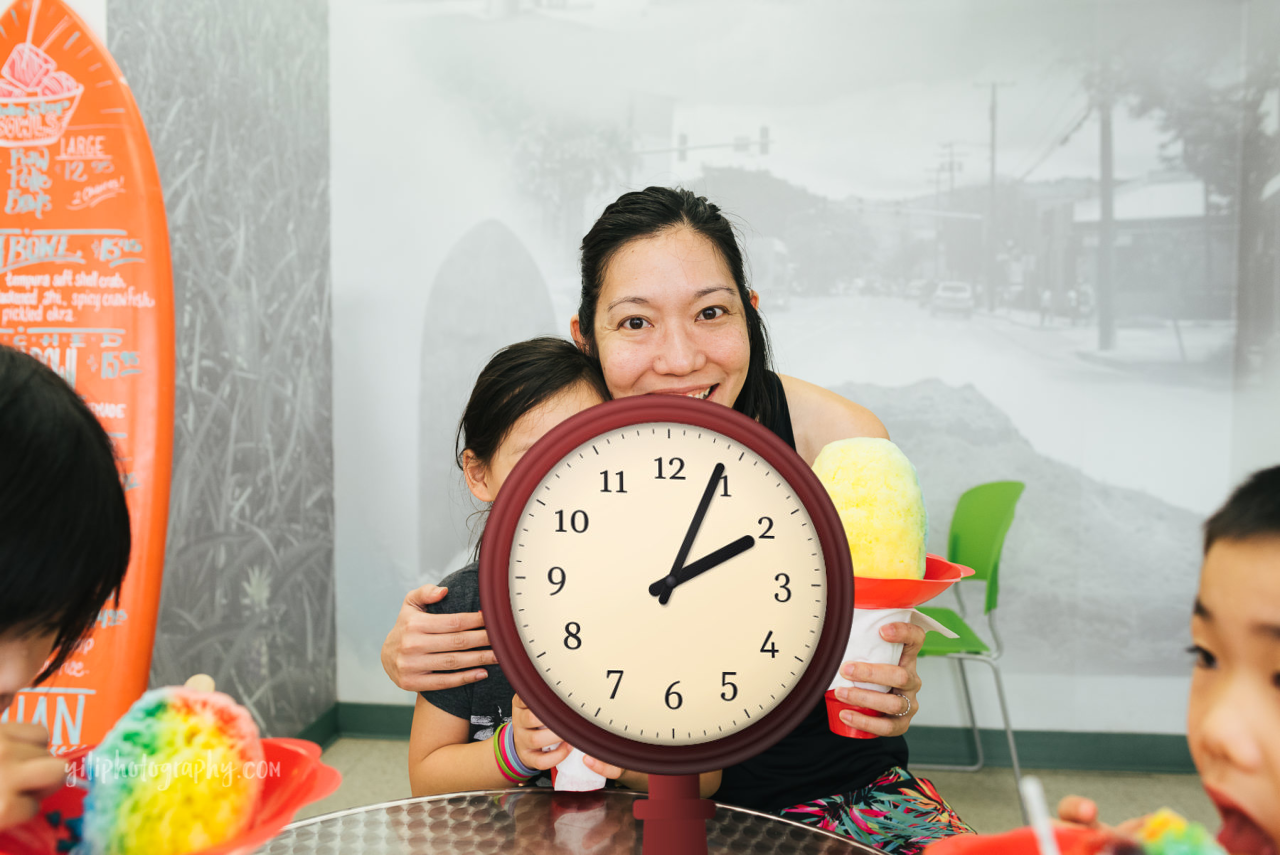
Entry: 2h04
